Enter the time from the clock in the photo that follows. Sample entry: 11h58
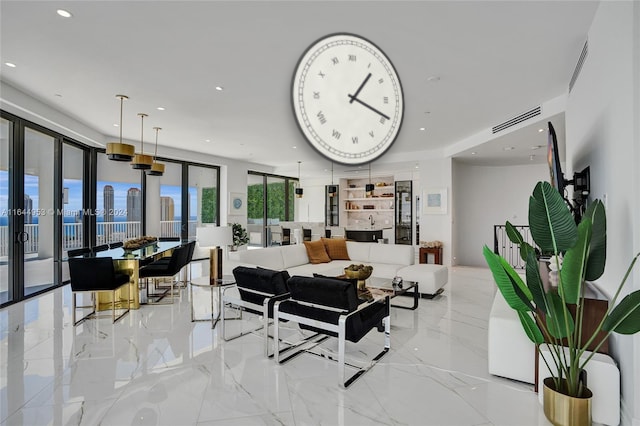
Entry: 1h19
